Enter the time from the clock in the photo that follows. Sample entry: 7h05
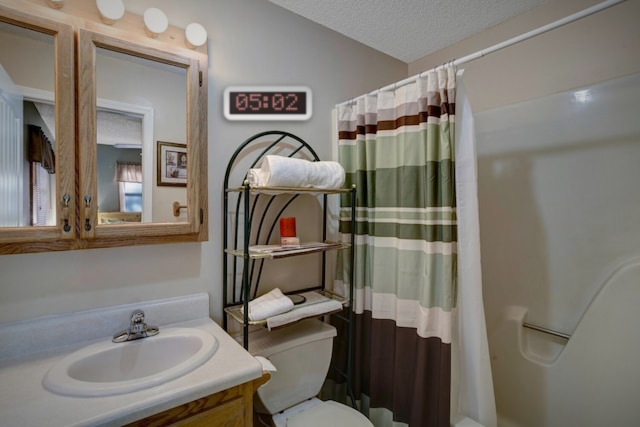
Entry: 5h02
